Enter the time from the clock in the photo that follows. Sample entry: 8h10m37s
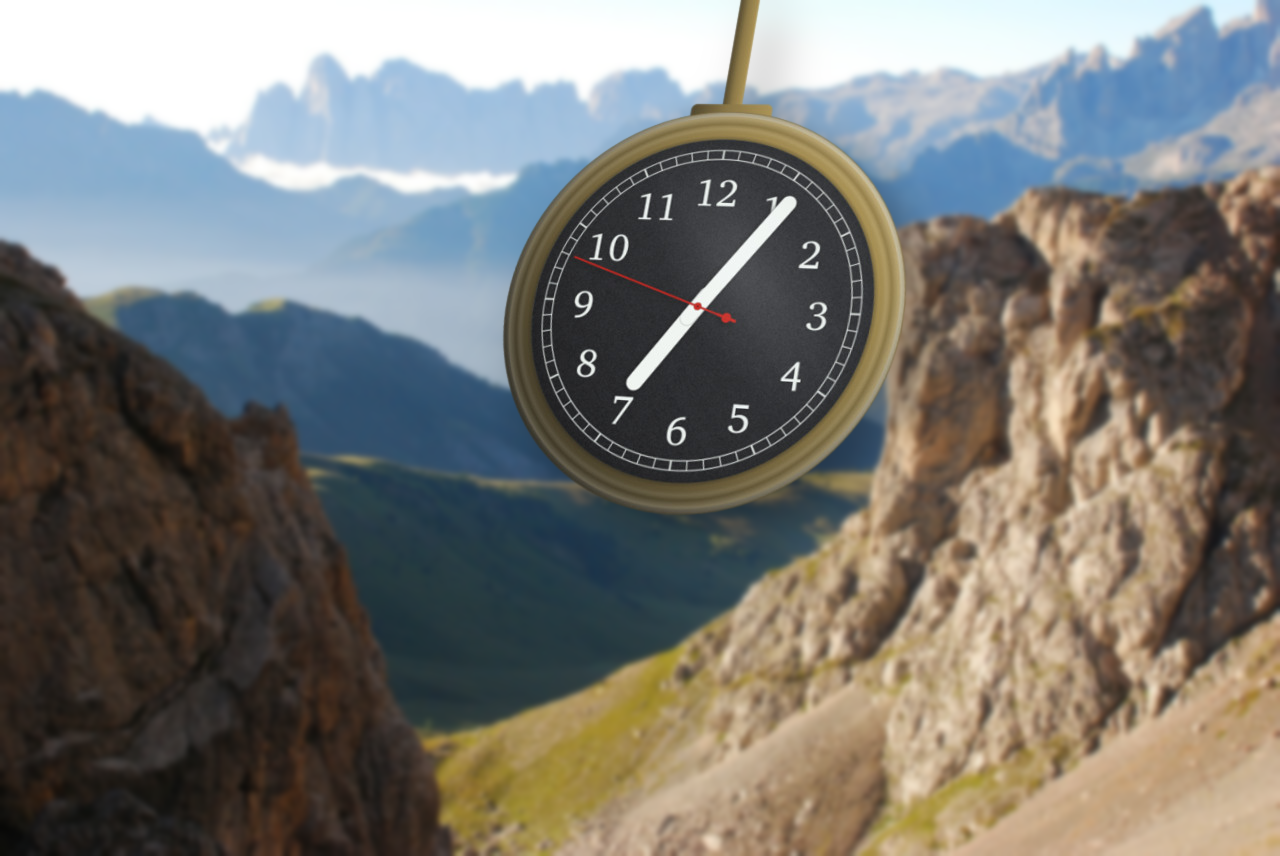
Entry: 7h05m48s
